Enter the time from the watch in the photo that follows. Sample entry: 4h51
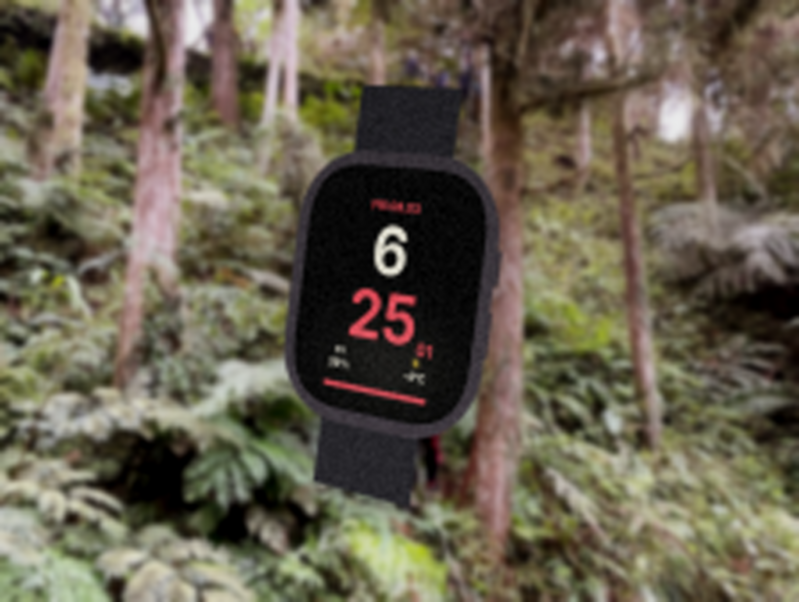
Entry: 6h25
